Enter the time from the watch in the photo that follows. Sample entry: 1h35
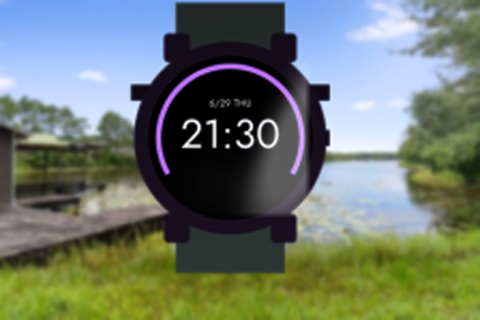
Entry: 21h30
